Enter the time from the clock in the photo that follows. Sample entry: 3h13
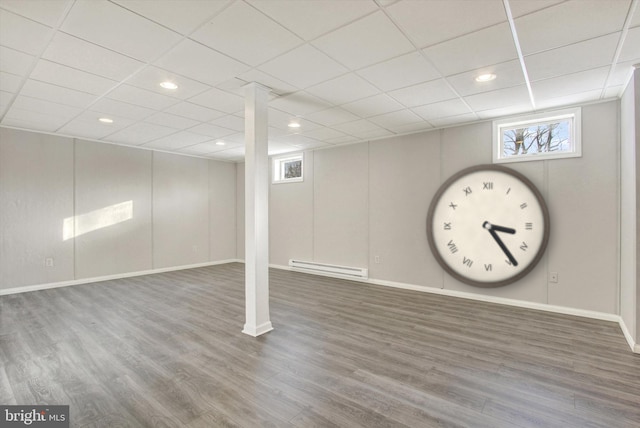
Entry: 3h24
